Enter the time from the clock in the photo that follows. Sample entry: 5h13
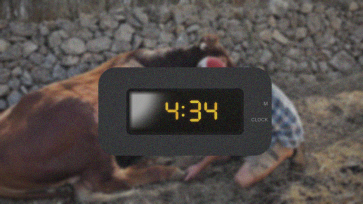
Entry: 4h34
